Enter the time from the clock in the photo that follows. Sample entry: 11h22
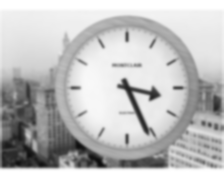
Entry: 3h26
